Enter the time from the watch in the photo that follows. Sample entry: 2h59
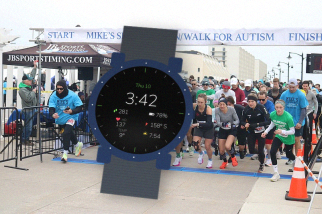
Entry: 3h42
